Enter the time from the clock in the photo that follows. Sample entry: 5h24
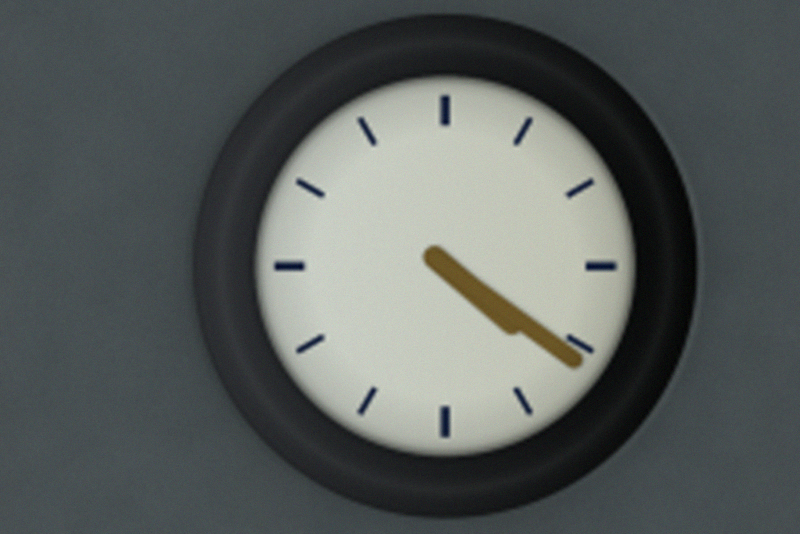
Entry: 4h21
